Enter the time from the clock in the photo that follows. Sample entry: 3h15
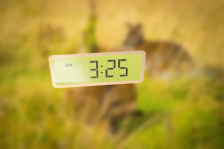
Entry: 3h25
